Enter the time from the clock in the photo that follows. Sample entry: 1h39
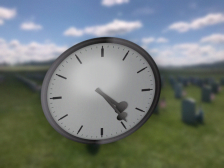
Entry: 4h24
